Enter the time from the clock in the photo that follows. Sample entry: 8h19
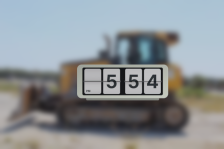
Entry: 5h54
